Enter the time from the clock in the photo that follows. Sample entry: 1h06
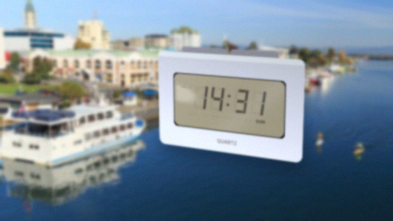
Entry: 14h31
